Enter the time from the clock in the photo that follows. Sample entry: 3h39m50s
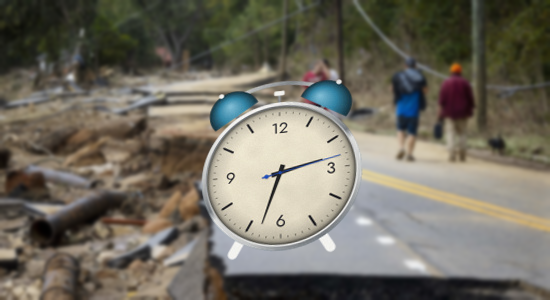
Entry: 2h33m13s
